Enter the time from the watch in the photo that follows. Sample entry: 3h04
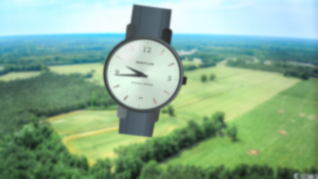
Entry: 9h44
